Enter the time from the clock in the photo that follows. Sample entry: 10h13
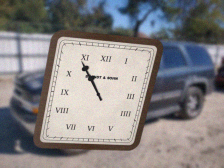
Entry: 10h54
